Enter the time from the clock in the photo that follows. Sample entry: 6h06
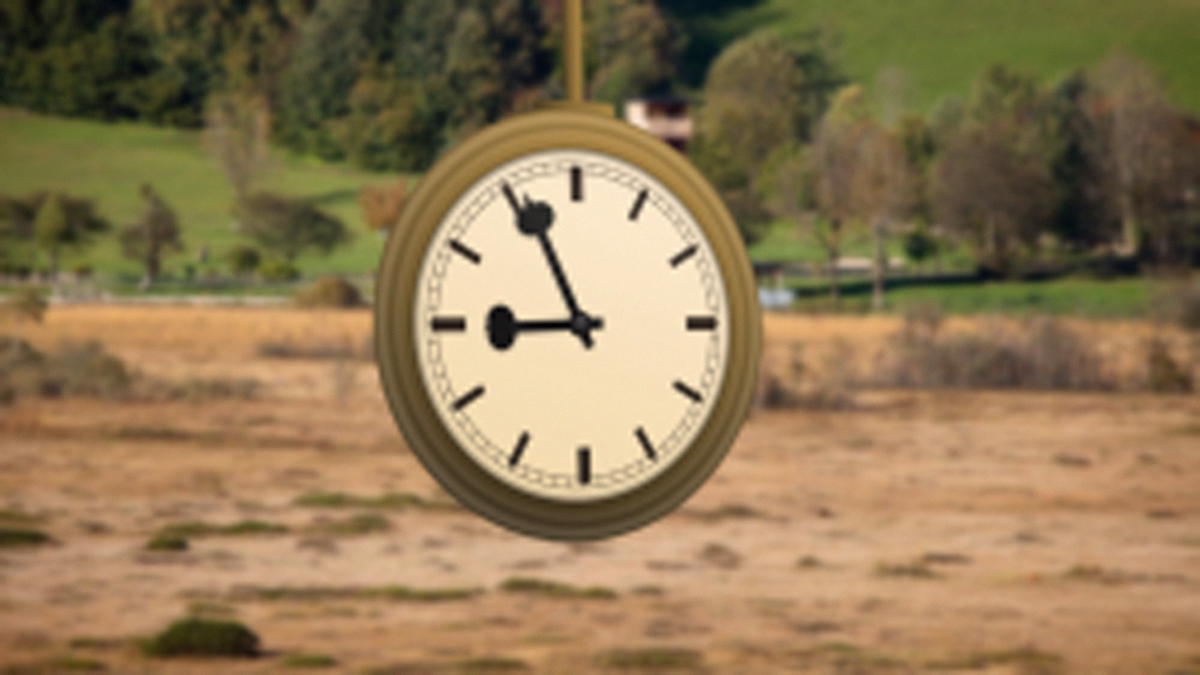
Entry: 8h56
